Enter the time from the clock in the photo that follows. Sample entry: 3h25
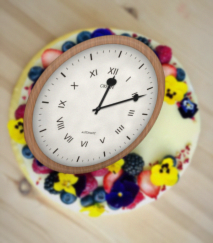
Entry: 12h11
